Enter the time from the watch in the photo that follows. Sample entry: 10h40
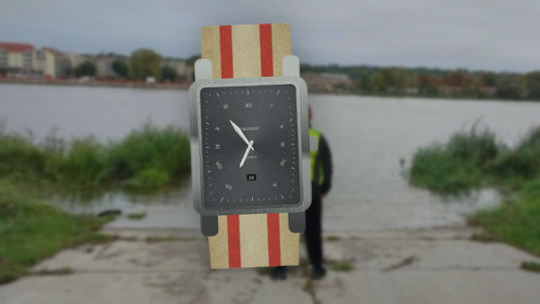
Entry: 6h54
